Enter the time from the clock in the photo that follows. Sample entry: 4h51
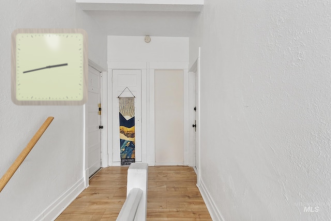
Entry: 2h43
